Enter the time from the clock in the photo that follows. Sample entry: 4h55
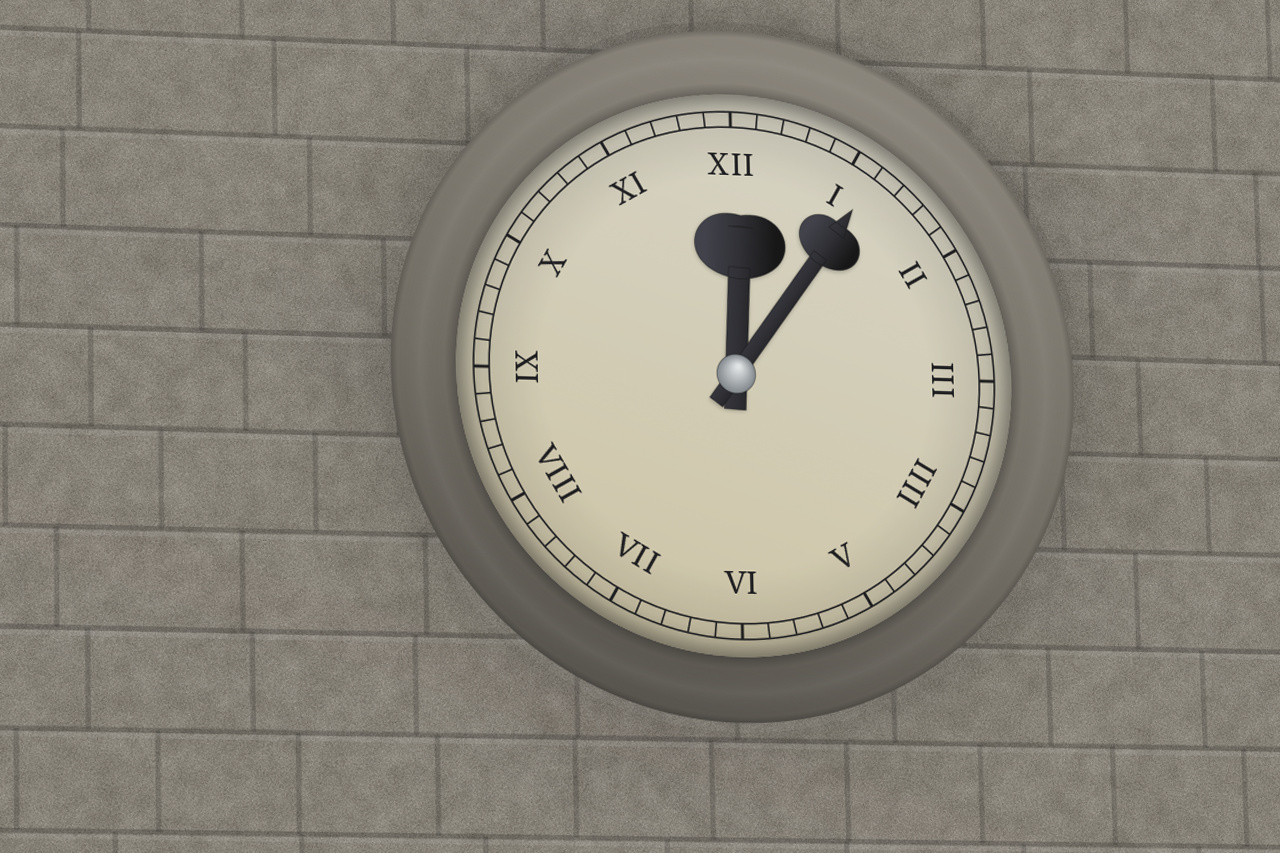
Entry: 12h06
